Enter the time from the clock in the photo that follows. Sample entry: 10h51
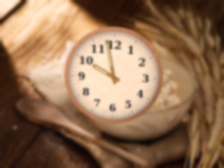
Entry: 9h58
